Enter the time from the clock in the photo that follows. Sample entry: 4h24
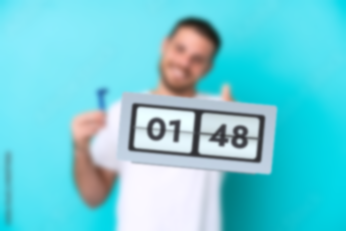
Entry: 1h48
